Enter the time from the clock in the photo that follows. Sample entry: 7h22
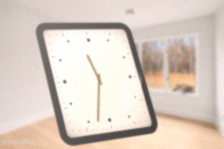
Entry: 11h33
